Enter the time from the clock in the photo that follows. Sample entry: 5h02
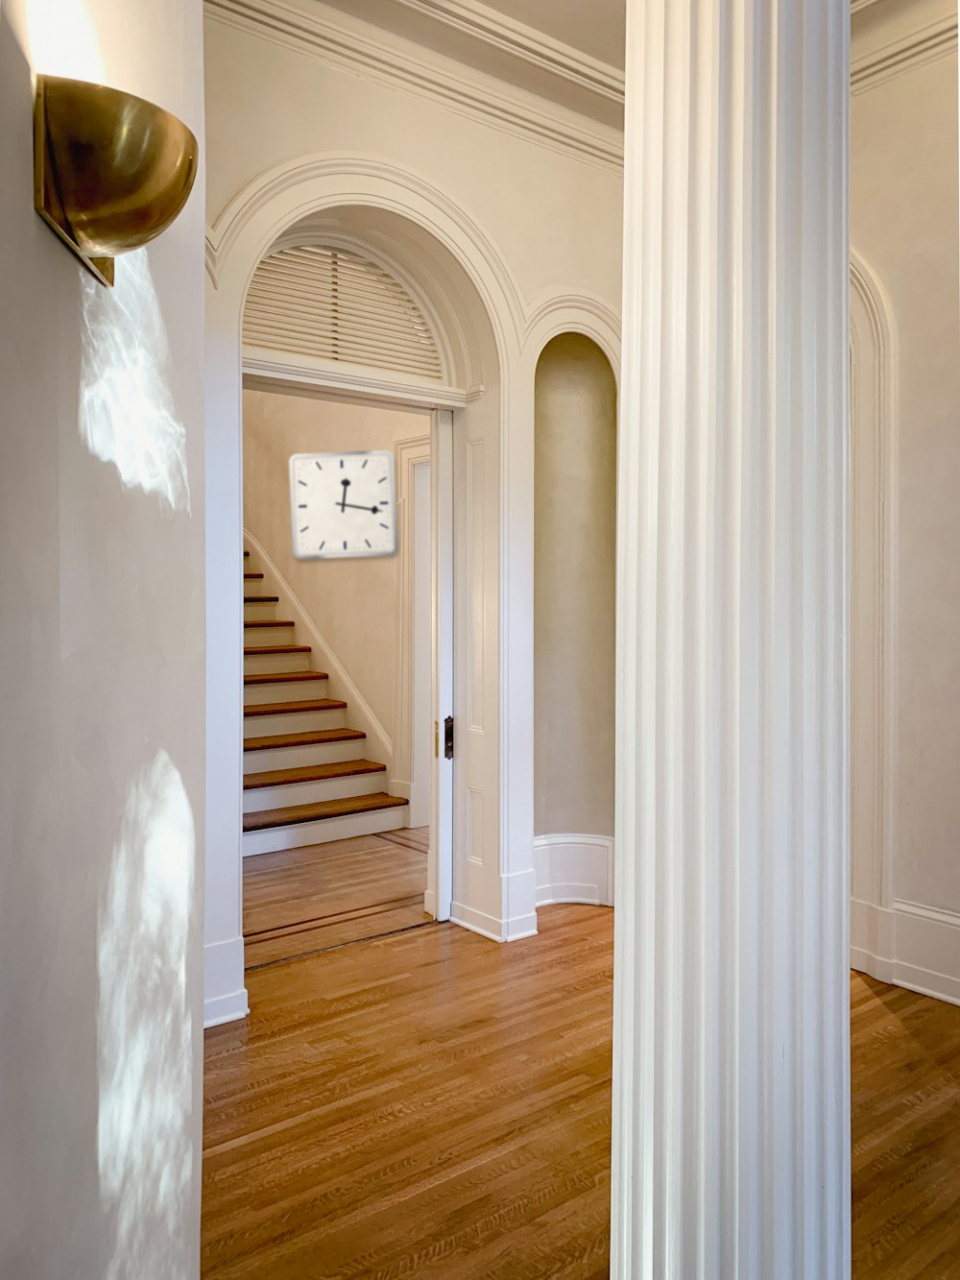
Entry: 12h17
